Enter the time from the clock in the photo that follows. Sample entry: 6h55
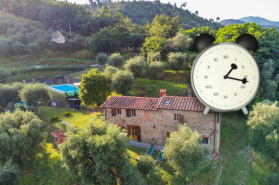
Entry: 1h17
